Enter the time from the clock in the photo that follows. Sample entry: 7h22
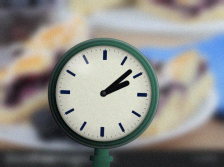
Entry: 2h08
